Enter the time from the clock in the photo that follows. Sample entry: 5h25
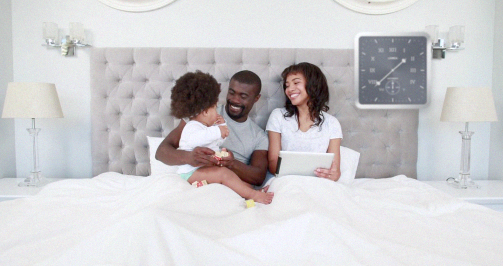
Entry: 1h38
